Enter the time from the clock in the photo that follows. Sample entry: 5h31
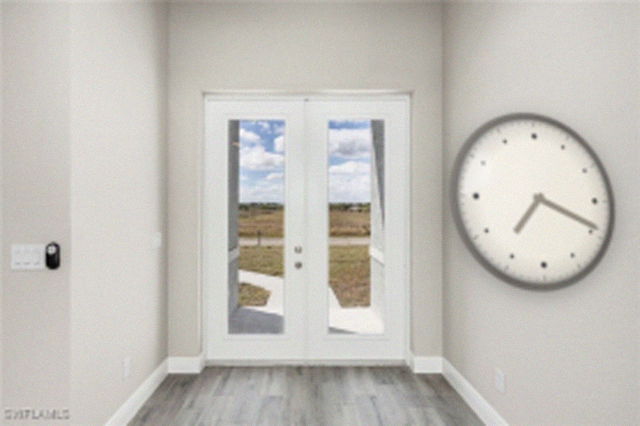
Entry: 7h19
